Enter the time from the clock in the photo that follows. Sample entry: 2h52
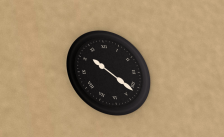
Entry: 10h22
